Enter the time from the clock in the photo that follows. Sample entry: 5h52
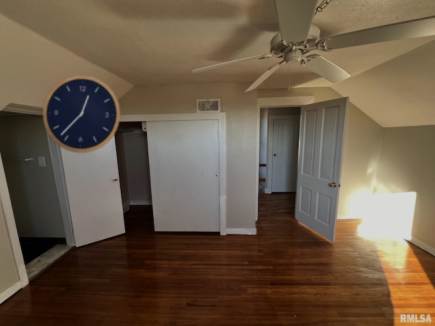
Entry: 12h37
